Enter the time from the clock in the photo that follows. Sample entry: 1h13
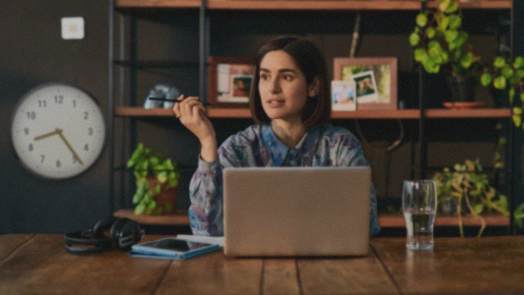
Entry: 8h24
